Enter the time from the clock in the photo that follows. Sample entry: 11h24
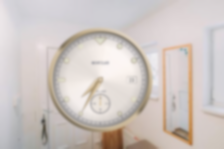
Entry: 7h35
